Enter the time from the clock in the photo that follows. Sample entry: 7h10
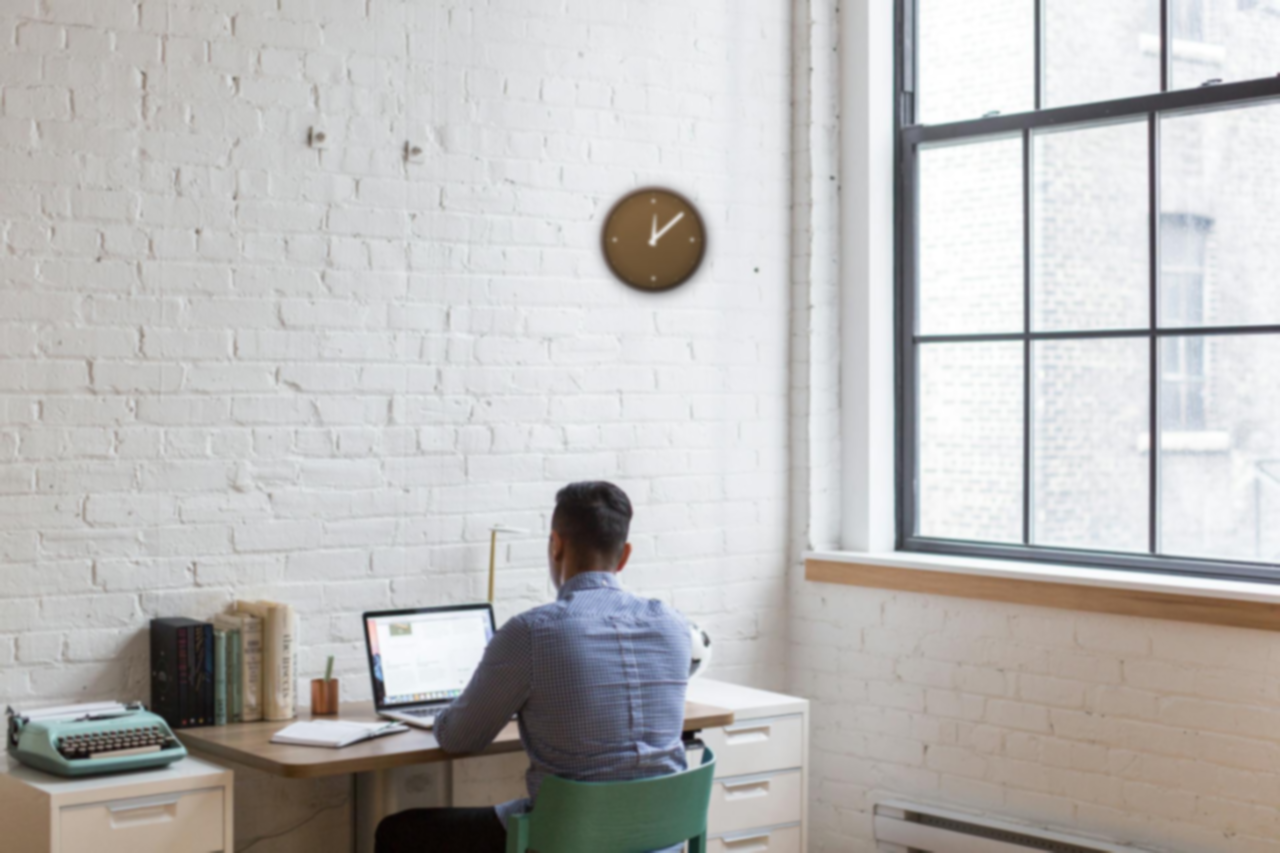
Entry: 12h08
